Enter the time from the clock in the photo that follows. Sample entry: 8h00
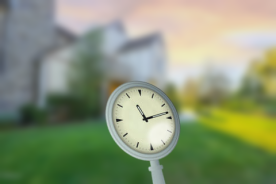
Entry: 11h13
